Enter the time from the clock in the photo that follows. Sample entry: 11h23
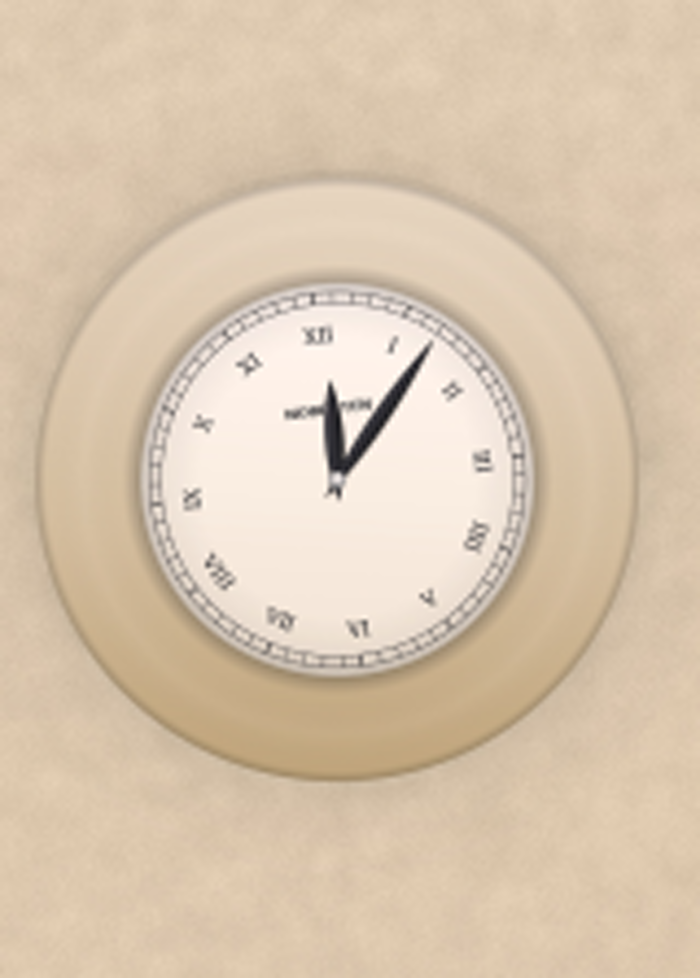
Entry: 12h07
